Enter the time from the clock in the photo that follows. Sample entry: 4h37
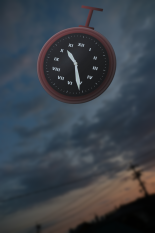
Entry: 10h26
